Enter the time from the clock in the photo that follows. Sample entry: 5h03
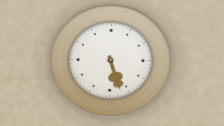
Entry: 5h27
